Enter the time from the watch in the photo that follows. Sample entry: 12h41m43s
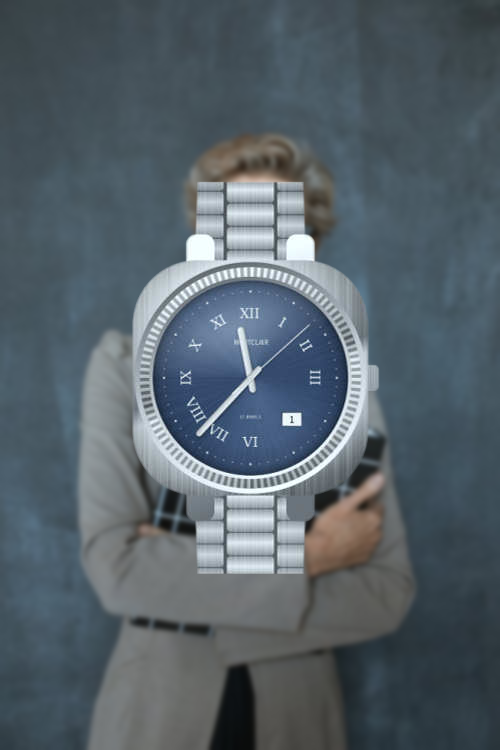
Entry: 11h37m08s
